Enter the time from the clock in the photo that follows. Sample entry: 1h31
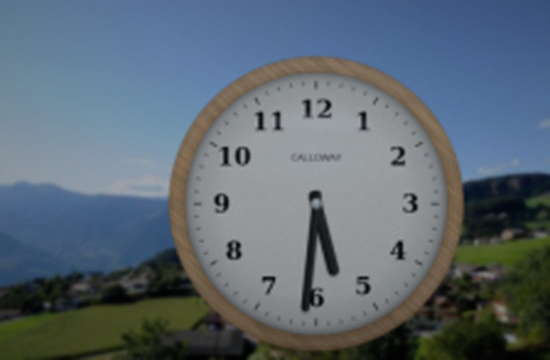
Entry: 5h31
